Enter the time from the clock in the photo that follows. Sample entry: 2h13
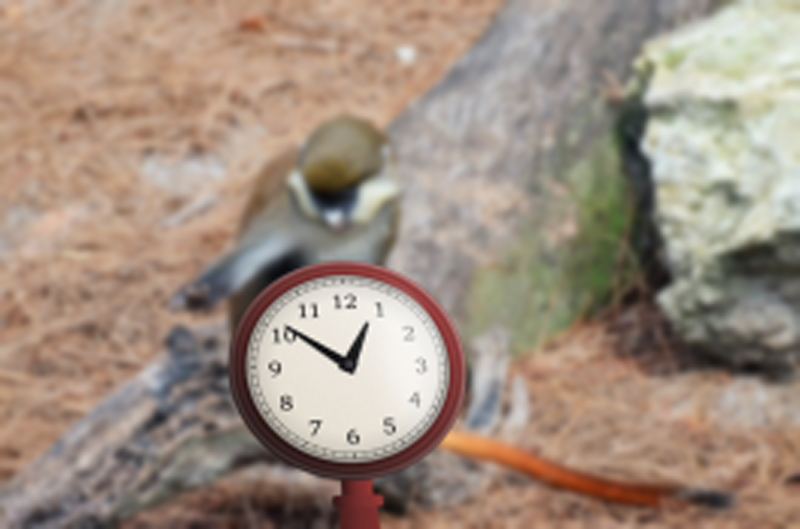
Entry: 12h51
